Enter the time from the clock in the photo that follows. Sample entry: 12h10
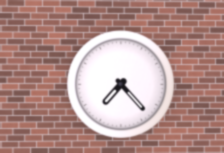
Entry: 7h23
